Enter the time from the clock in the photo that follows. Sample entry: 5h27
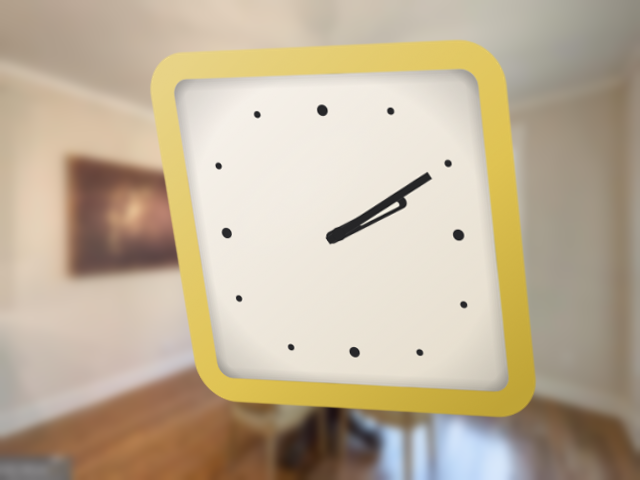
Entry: 2h10
